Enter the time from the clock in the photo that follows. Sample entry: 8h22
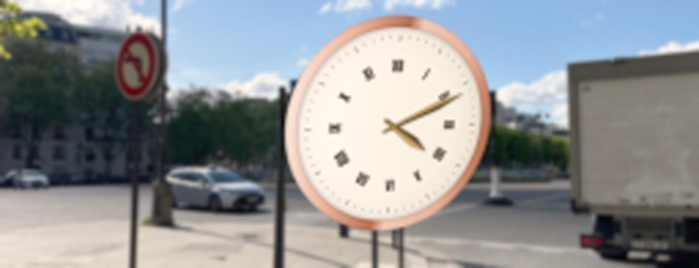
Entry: 4h11
